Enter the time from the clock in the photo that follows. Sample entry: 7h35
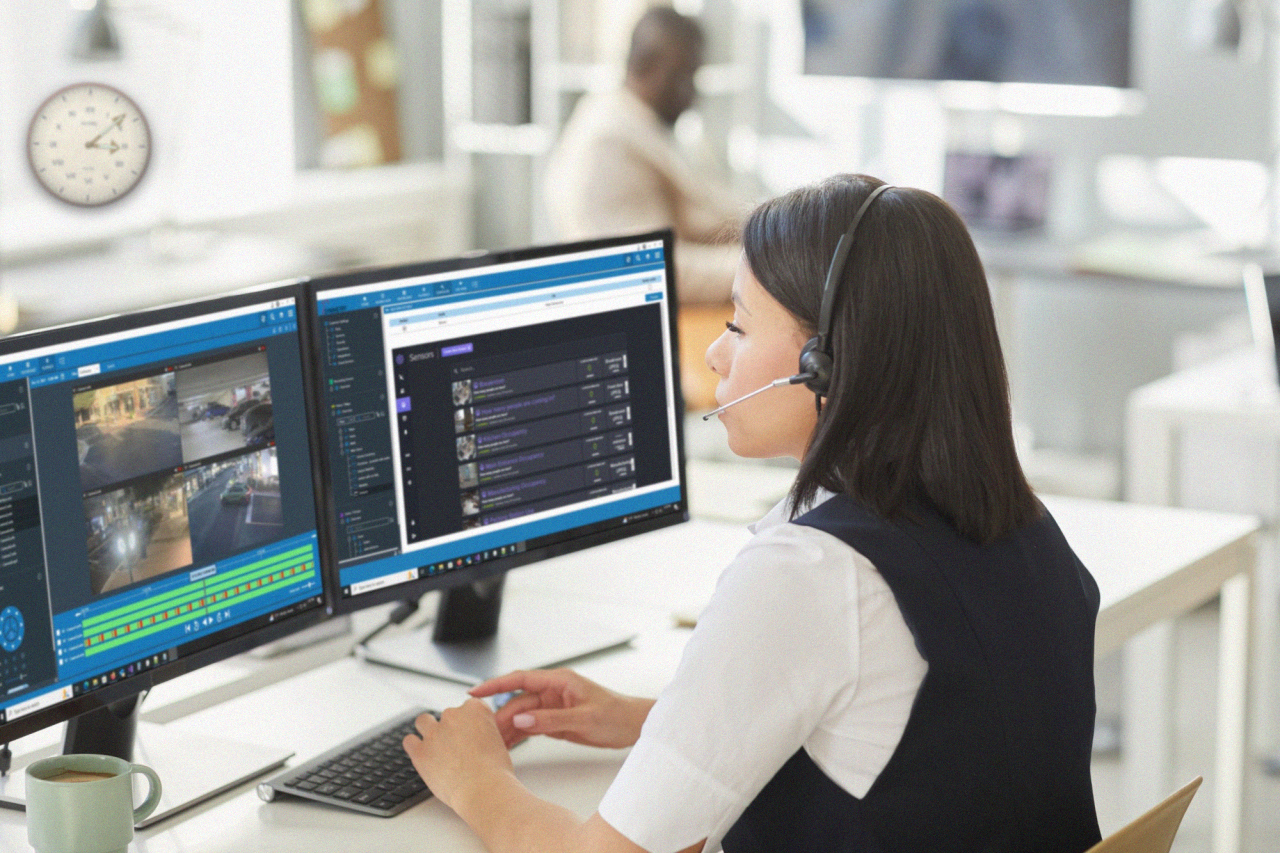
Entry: 3h08
